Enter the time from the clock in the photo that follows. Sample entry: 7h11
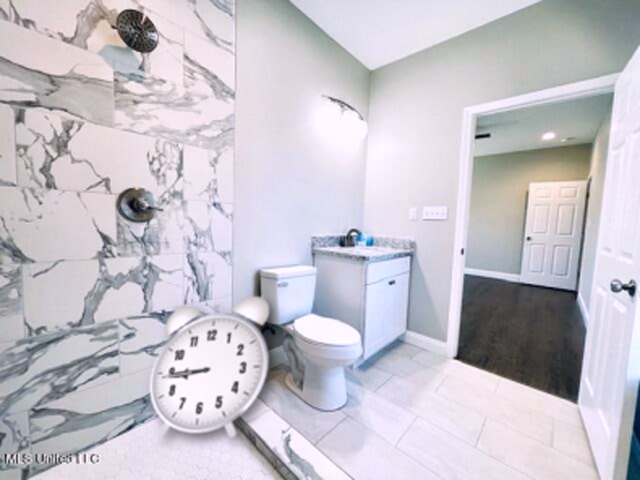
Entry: 8h44
